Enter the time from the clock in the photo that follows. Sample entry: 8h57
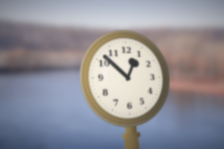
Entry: 12h52
